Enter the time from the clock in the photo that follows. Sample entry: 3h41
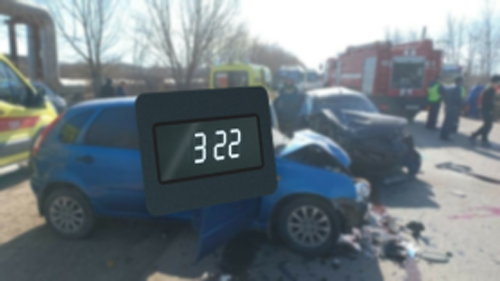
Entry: 3h22
